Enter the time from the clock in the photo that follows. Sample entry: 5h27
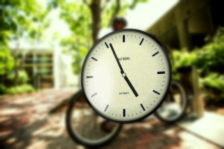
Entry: 4h56
